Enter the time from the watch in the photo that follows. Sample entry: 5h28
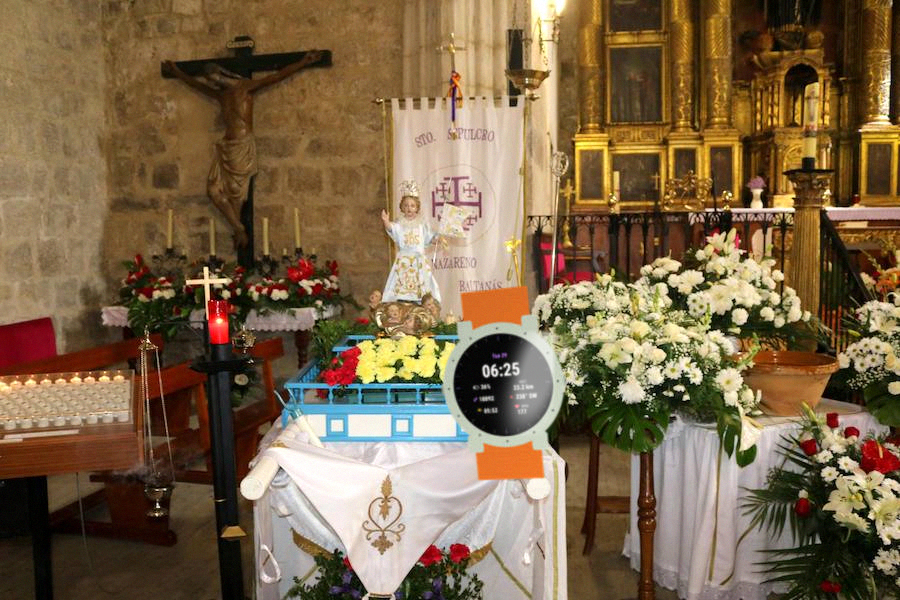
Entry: 6h25
